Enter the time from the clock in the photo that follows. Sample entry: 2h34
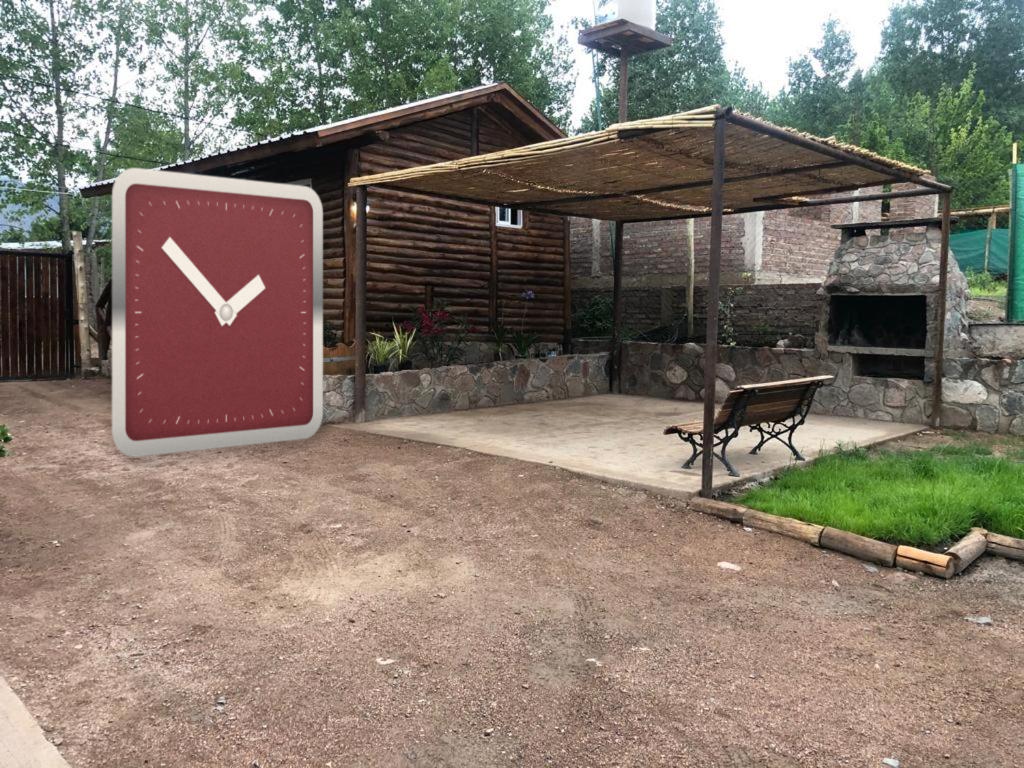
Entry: 1h52
